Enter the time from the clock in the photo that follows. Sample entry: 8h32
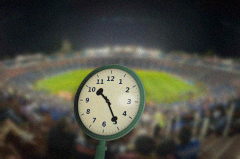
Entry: 10h25
